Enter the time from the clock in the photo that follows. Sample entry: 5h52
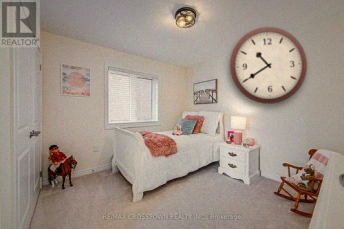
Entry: 10h40
